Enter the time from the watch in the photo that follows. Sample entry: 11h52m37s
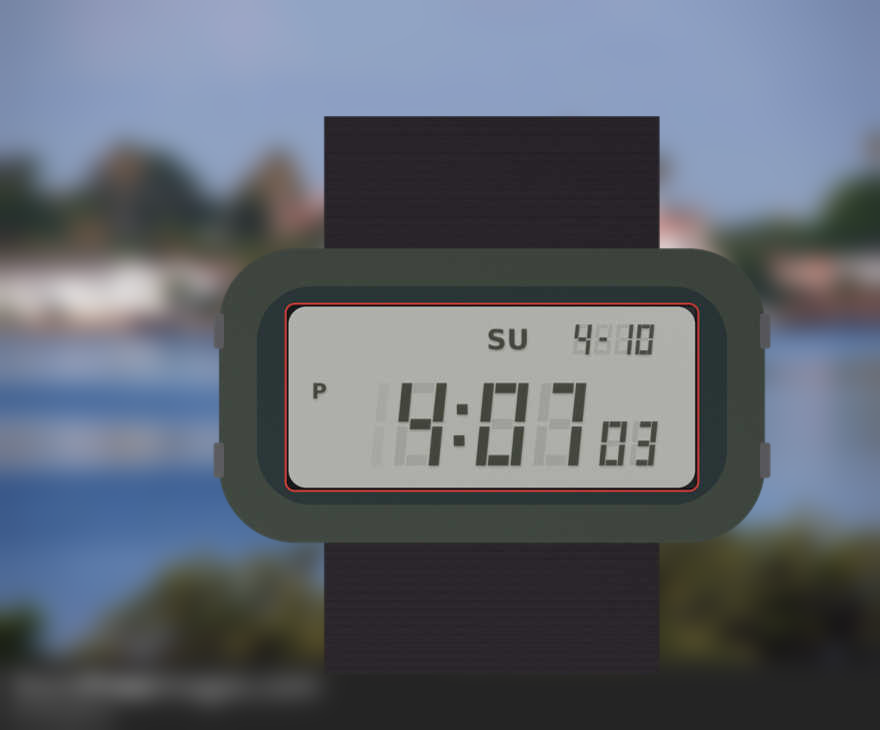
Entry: 4h07m03s
